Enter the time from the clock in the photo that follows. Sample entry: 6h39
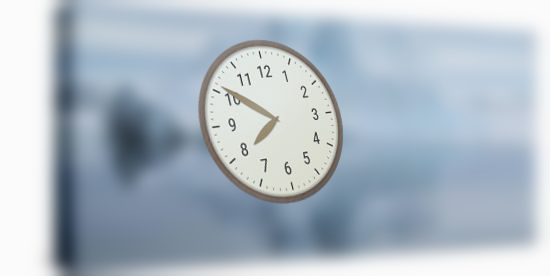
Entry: 7h51
